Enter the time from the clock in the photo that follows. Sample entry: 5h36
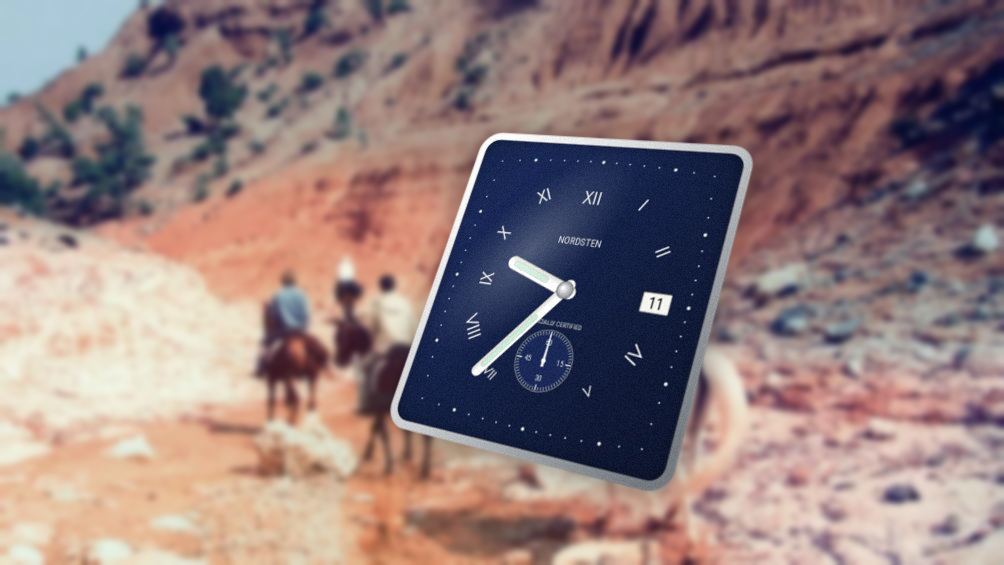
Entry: 9h36
